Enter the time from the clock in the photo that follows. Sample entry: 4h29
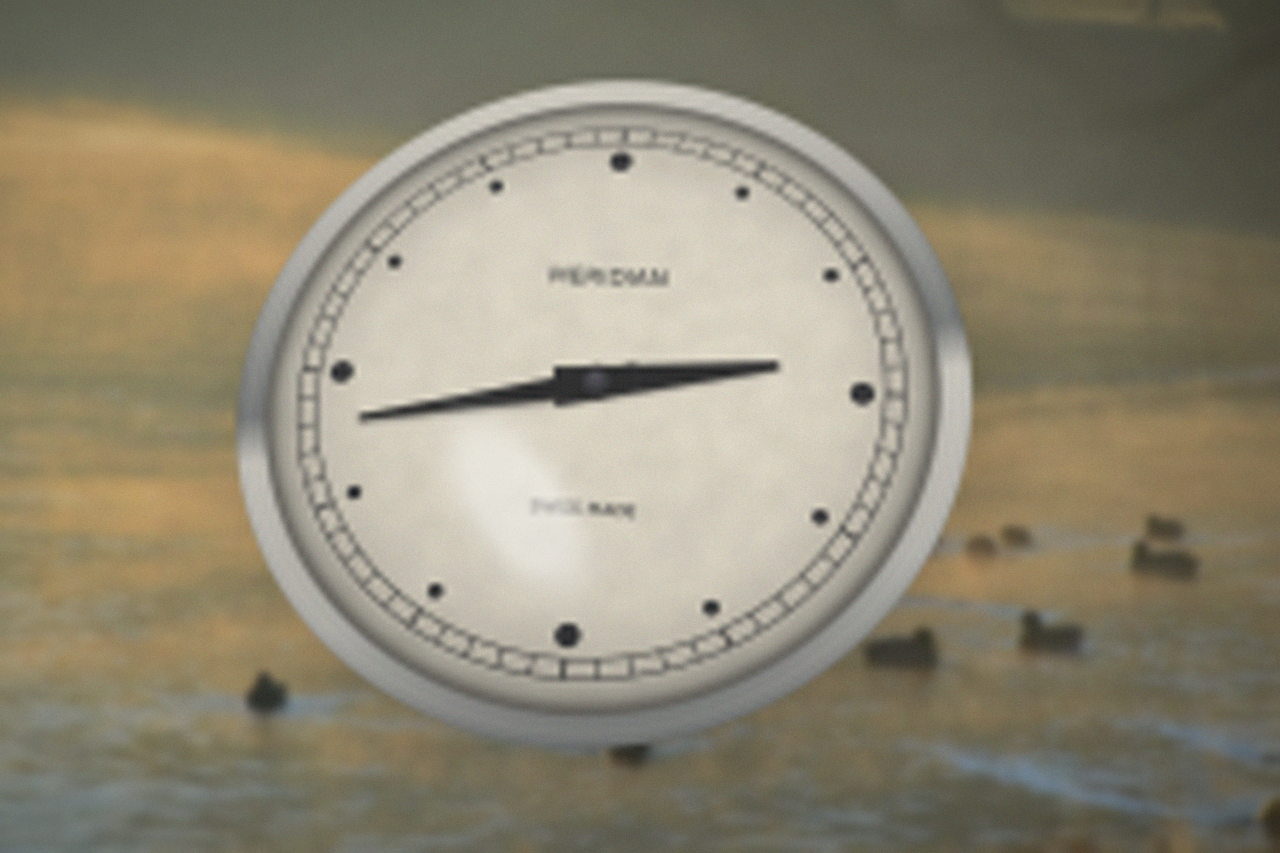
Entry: 2h43
